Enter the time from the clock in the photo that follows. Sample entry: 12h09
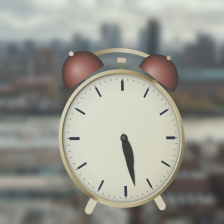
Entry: 5h28
